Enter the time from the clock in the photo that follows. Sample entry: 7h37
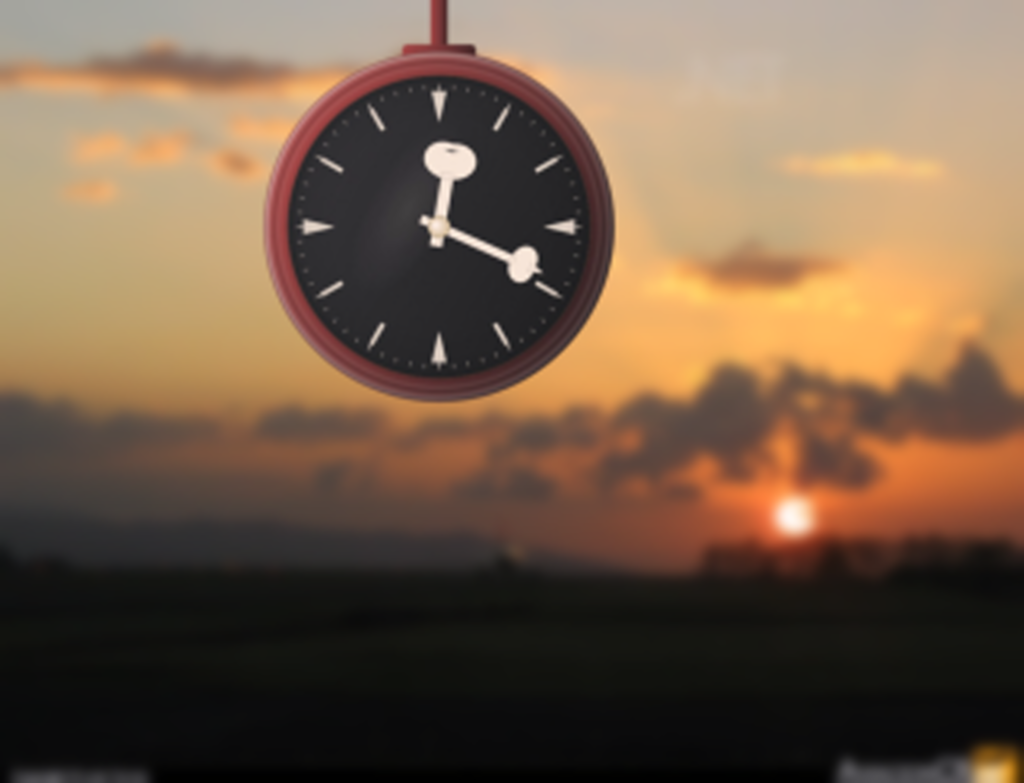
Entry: 12h19
